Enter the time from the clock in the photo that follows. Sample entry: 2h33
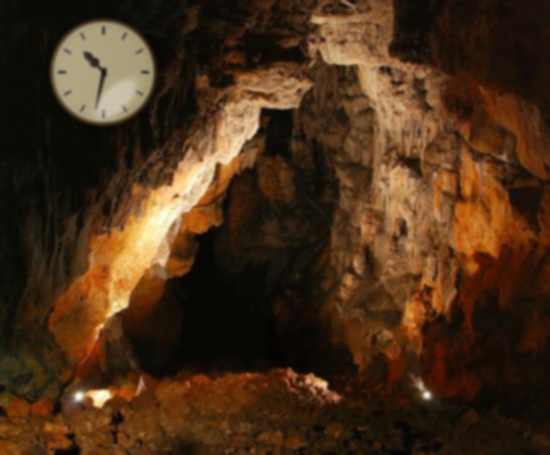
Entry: 10h32
